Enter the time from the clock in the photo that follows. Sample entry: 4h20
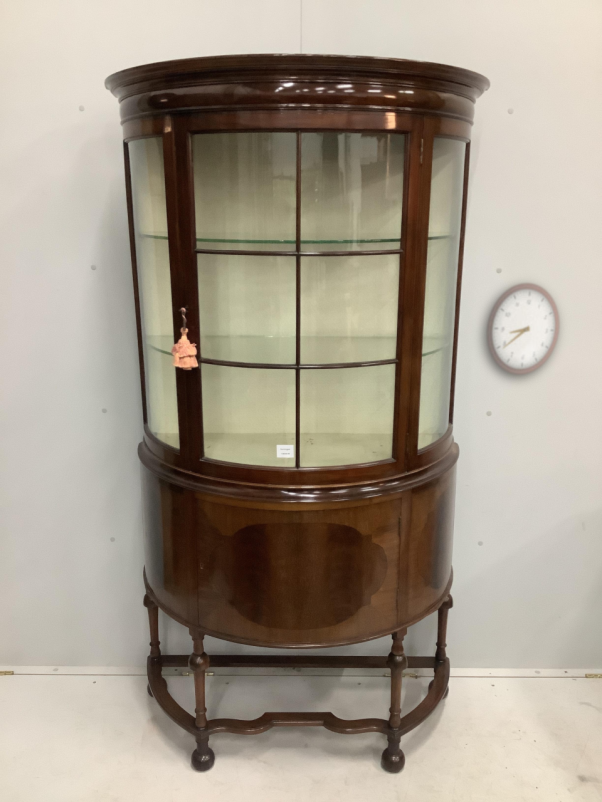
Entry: 8h39
